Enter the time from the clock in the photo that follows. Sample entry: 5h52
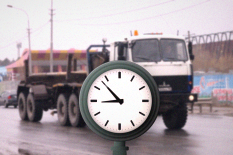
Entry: 8h53
